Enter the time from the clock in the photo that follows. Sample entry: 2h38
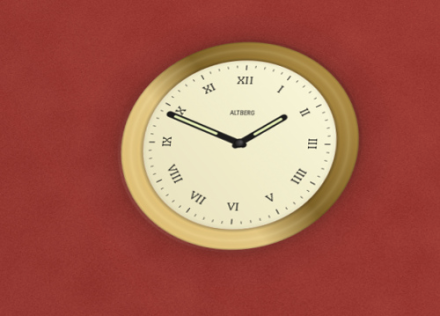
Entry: 1h49
